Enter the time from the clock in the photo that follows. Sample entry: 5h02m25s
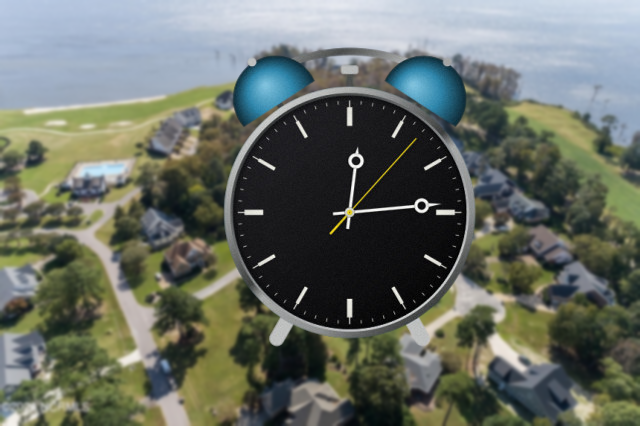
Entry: 12h14m07s
